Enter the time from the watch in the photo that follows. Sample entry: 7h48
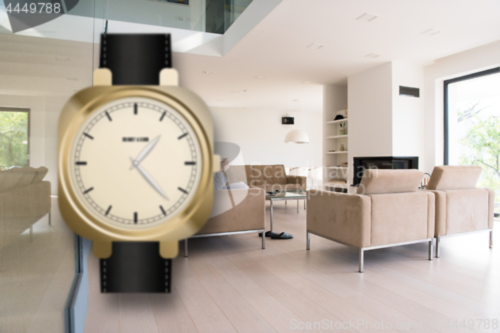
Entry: 1h23
